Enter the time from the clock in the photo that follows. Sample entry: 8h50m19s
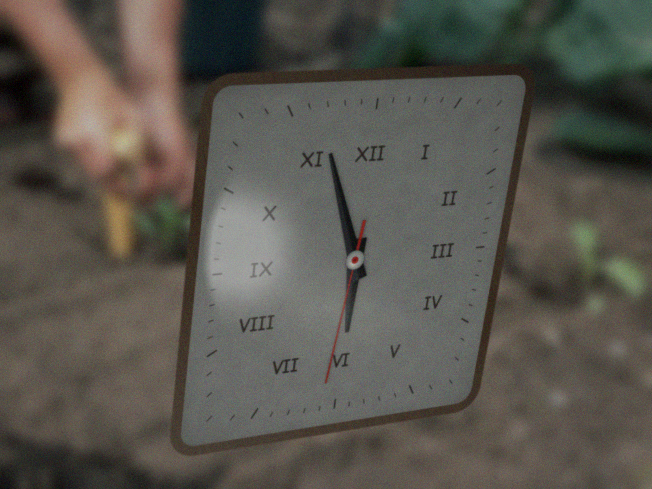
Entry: 5h56m31s
